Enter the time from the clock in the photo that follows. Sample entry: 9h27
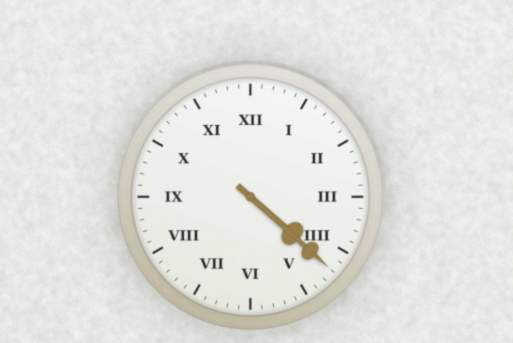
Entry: 4h22
